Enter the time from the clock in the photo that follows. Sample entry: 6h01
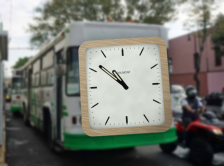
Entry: 10h52
